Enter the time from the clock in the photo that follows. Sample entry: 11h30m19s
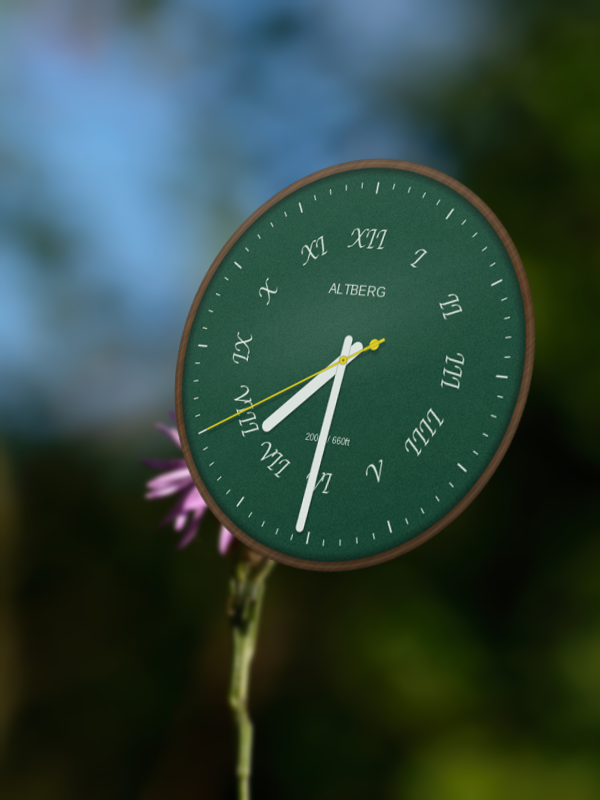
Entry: 7h30m40s
